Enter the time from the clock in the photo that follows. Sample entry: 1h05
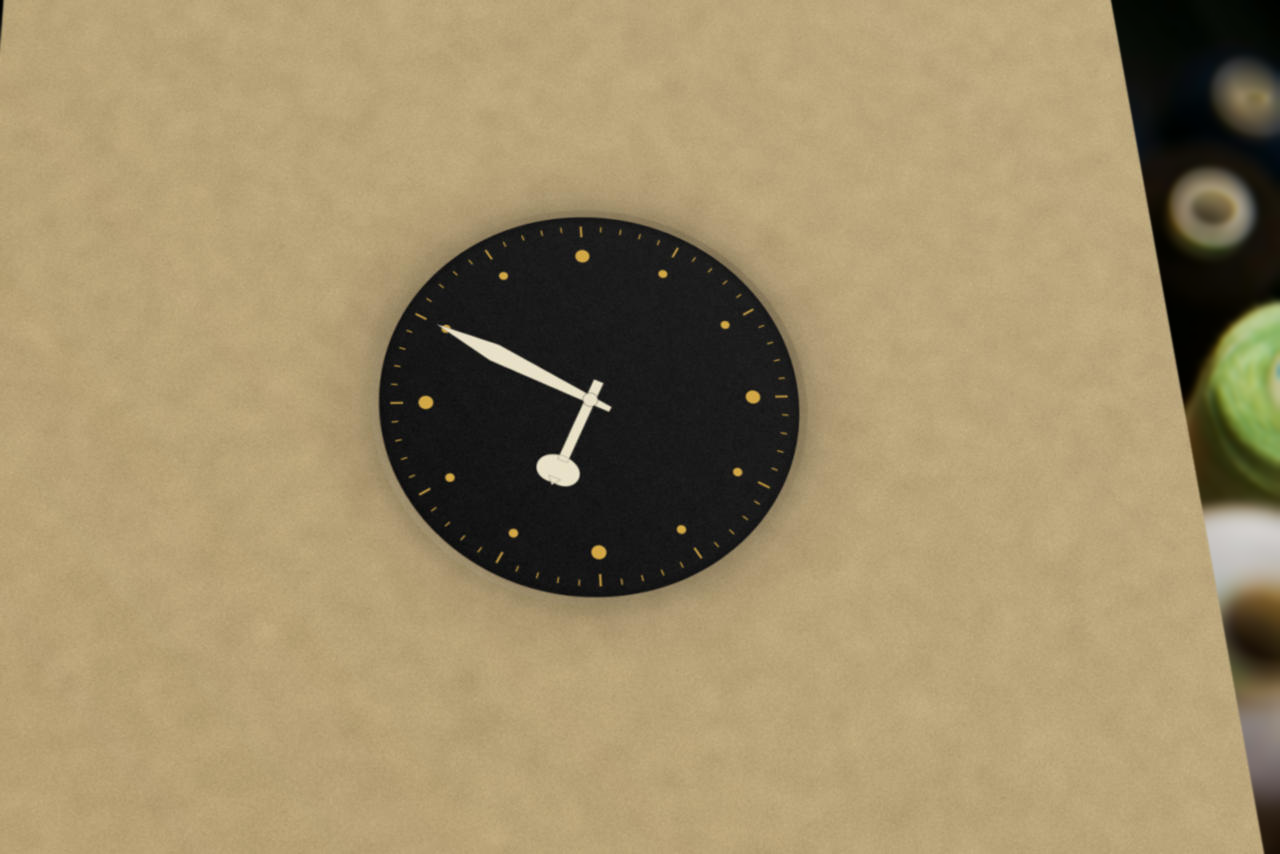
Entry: 6h50
